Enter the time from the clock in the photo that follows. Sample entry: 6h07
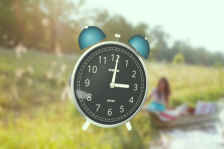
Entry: 3h01
